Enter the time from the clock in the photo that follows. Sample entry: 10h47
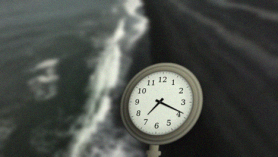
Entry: 7h19
